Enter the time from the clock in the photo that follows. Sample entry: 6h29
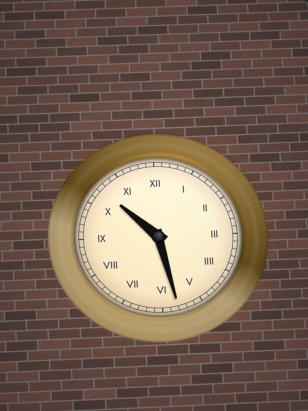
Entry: 10h28
